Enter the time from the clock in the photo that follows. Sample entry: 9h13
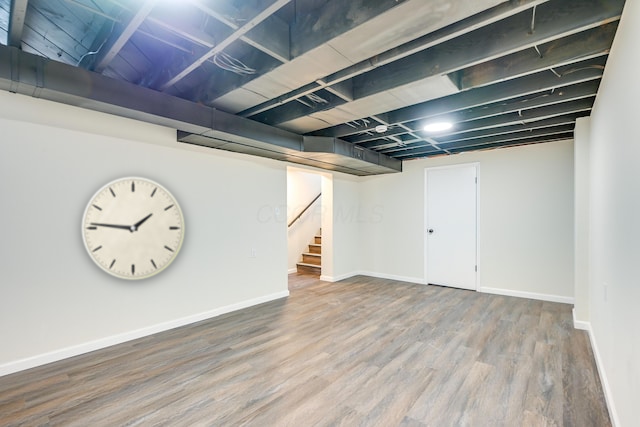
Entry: 1h46
